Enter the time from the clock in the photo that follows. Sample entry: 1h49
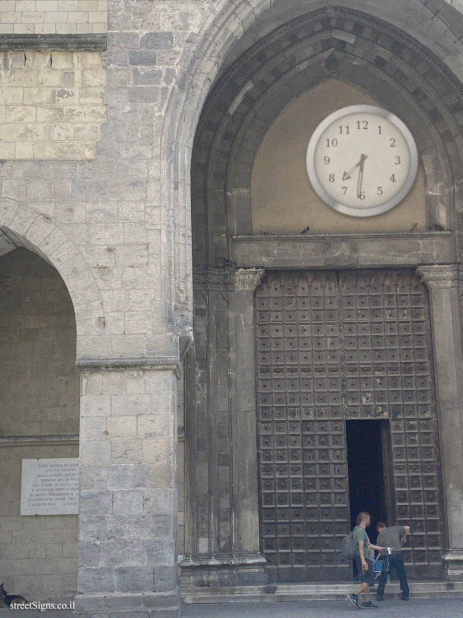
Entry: 7h31
